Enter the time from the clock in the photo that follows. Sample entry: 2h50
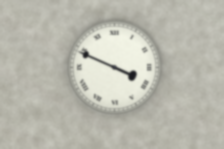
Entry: 3h49
